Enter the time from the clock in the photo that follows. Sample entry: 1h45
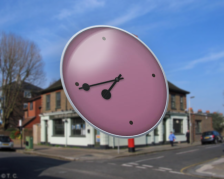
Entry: 7h44
